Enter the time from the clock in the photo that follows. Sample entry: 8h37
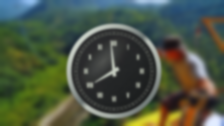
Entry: 7h59
